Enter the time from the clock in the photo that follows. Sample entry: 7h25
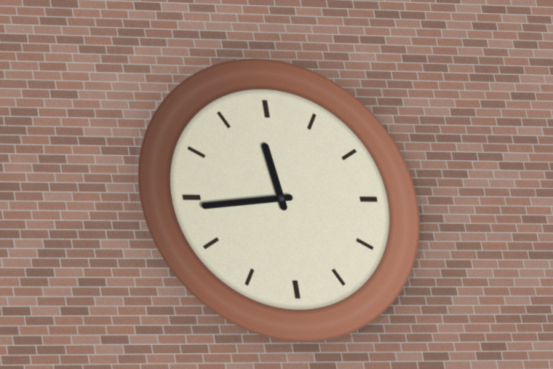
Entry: 11h44
